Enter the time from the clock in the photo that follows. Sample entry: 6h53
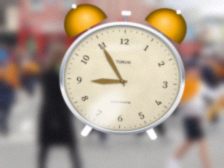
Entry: 8h55
